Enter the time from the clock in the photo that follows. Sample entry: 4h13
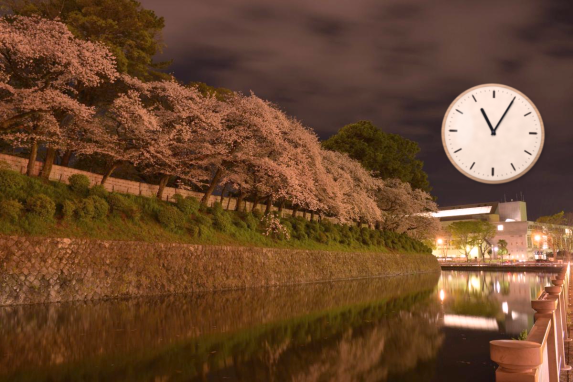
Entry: 11h05
